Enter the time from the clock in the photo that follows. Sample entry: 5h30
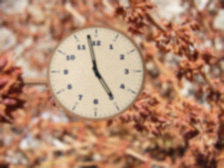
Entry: 4h58
